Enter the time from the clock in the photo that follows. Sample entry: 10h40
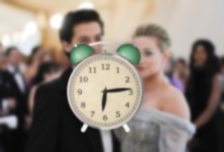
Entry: 6h14
